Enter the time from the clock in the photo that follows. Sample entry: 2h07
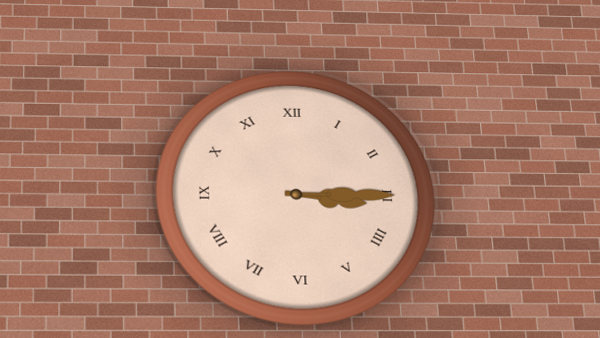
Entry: 3h15
